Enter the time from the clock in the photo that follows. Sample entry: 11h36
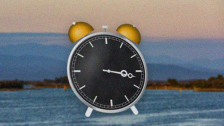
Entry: 3h17
